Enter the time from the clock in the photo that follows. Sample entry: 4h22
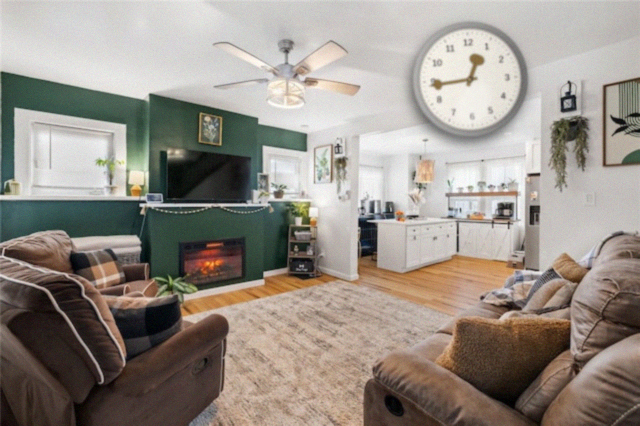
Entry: 12h44
